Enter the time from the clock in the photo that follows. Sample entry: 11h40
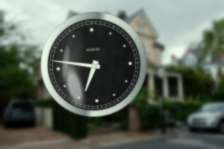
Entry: 6h47
